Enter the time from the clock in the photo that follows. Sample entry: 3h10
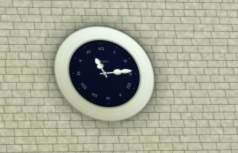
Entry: 11h14
